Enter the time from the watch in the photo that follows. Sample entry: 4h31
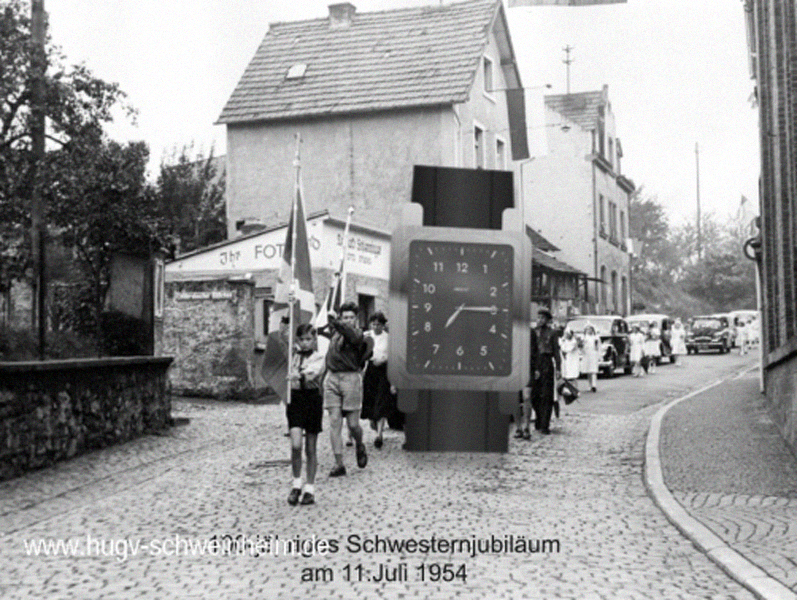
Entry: 7h15
